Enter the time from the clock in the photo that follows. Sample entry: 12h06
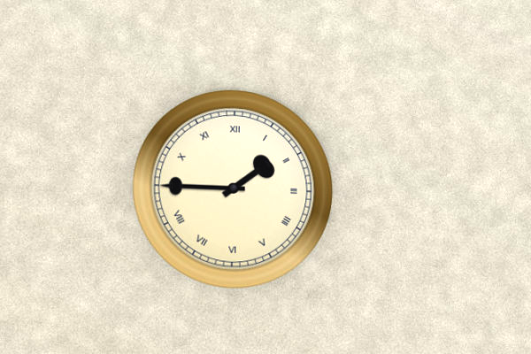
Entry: 1h45
